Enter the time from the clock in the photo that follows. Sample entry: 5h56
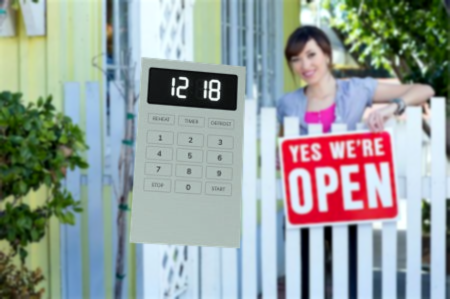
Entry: 12h18
